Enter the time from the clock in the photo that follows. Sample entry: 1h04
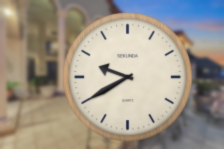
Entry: 9h40
